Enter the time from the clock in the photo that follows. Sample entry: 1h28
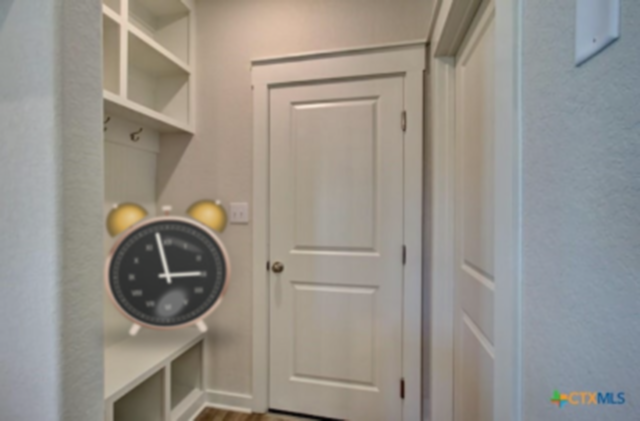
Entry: 2h58
